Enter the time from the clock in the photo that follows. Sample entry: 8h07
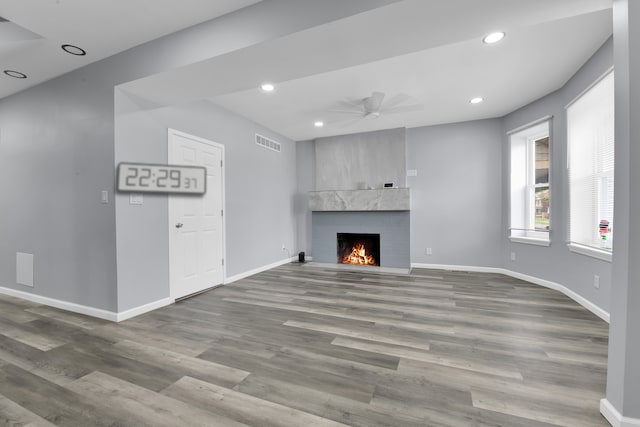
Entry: 22h29
